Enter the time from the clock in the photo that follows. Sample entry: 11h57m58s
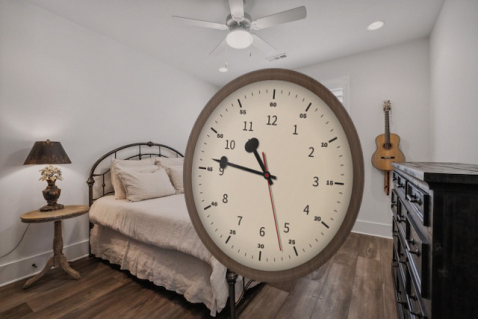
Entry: 10h46m27s
